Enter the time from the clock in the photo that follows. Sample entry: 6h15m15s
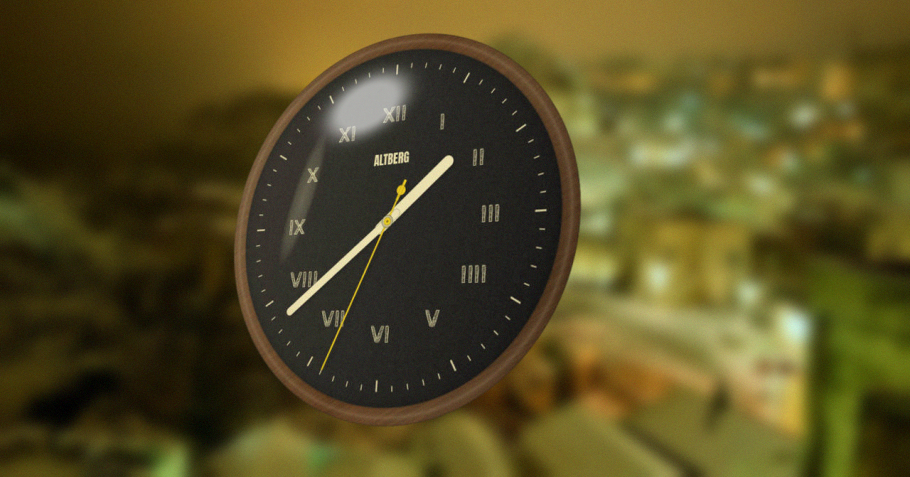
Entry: 1h38m34s
